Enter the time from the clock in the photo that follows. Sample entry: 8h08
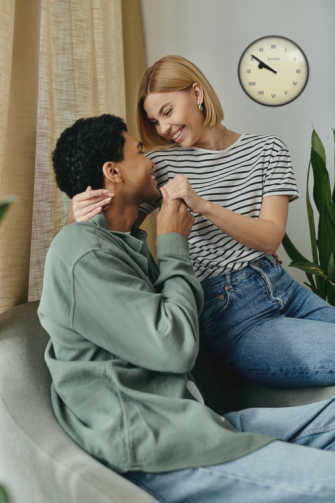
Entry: 9h51
